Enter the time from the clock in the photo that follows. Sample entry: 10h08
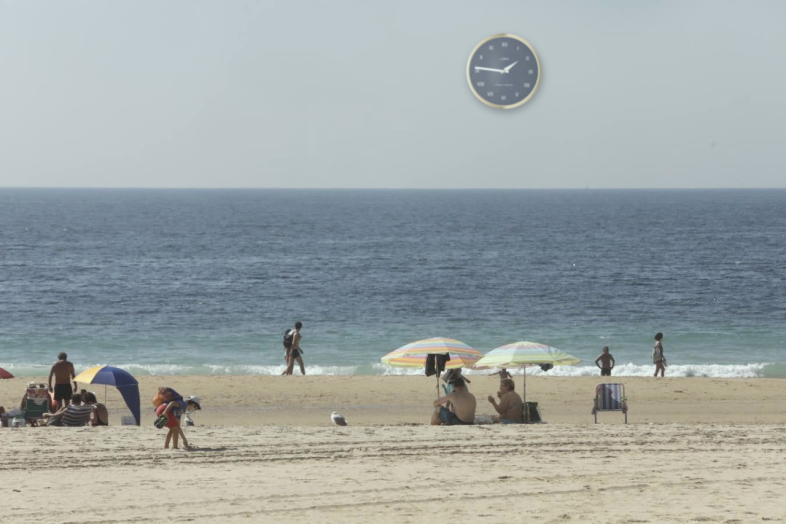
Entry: 1h46
